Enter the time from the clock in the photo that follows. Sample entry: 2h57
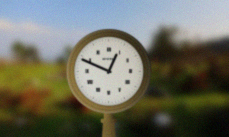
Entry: 12h49
